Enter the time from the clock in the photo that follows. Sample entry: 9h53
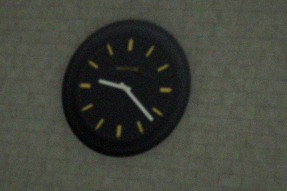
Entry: 9h22
